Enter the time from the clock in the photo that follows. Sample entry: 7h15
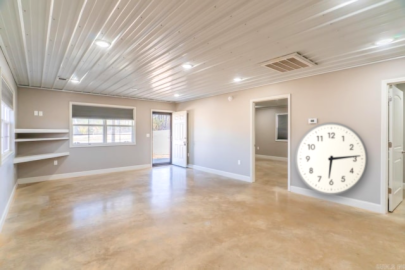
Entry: 6h14
